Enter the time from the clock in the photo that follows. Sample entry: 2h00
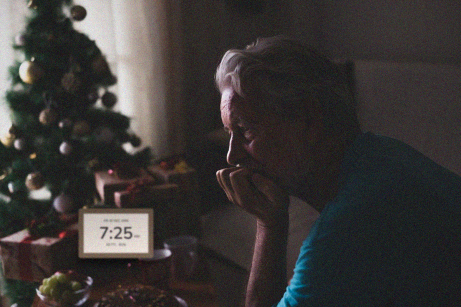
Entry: 7h25
